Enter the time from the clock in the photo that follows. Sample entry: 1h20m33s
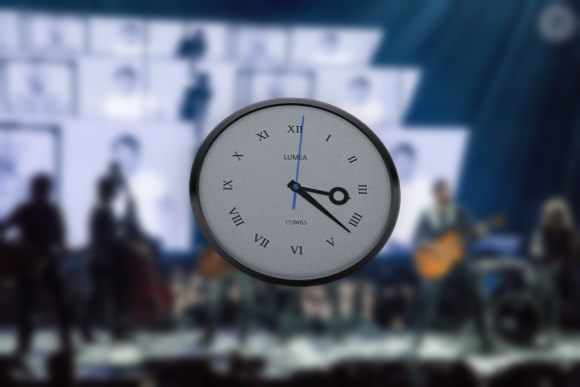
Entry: 3h22m01s
